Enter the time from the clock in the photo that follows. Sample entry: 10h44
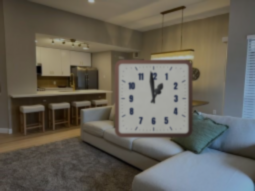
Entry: 12h59
